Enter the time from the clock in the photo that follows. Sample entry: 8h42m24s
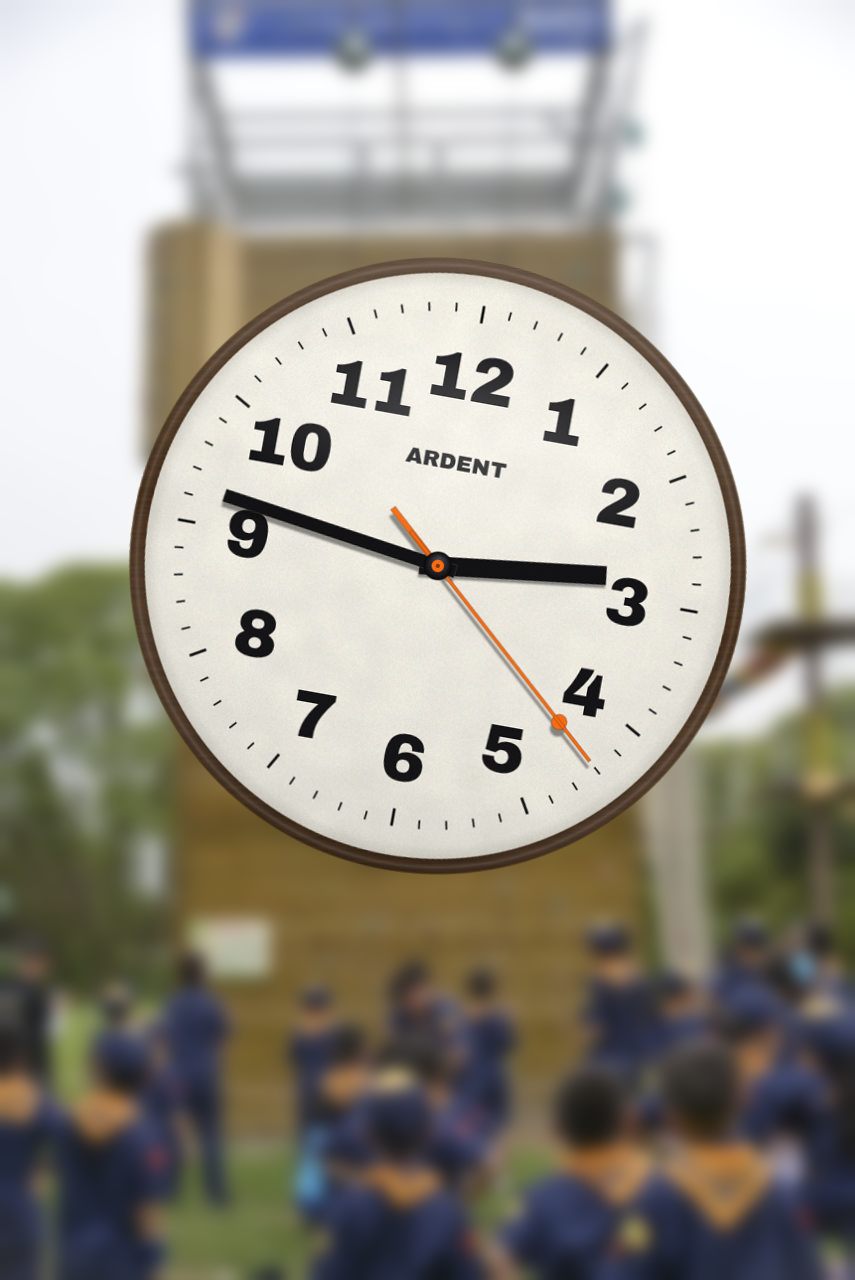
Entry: 2h46m22s
